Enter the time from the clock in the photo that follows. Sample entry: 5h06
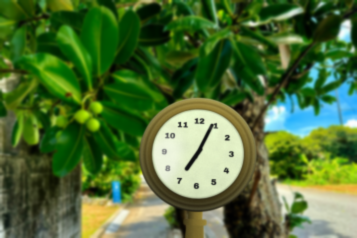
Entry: 7h04
